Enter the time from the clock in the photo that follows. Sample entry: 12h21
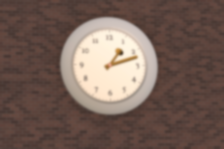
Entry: 1h12
